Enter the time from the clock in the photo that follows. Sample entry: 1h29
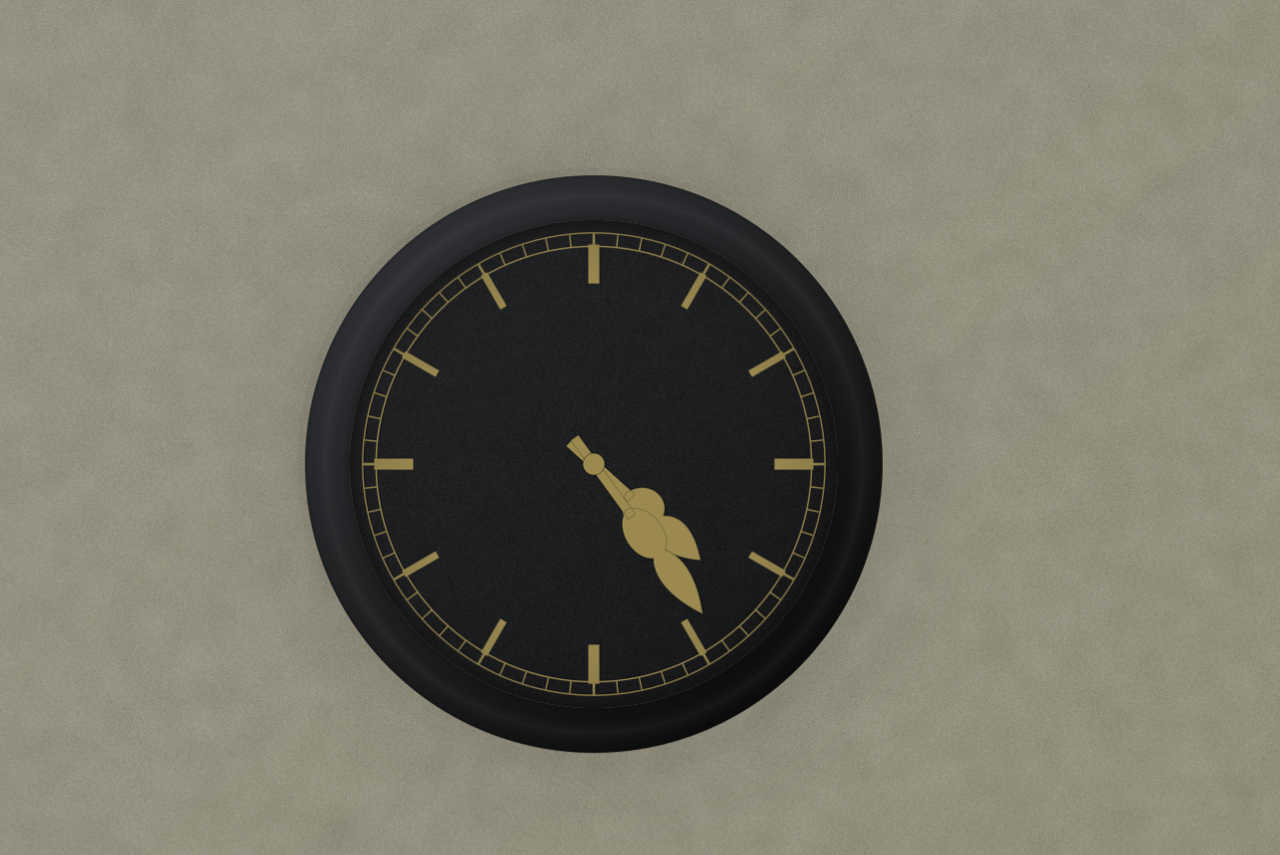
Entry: 4h24
